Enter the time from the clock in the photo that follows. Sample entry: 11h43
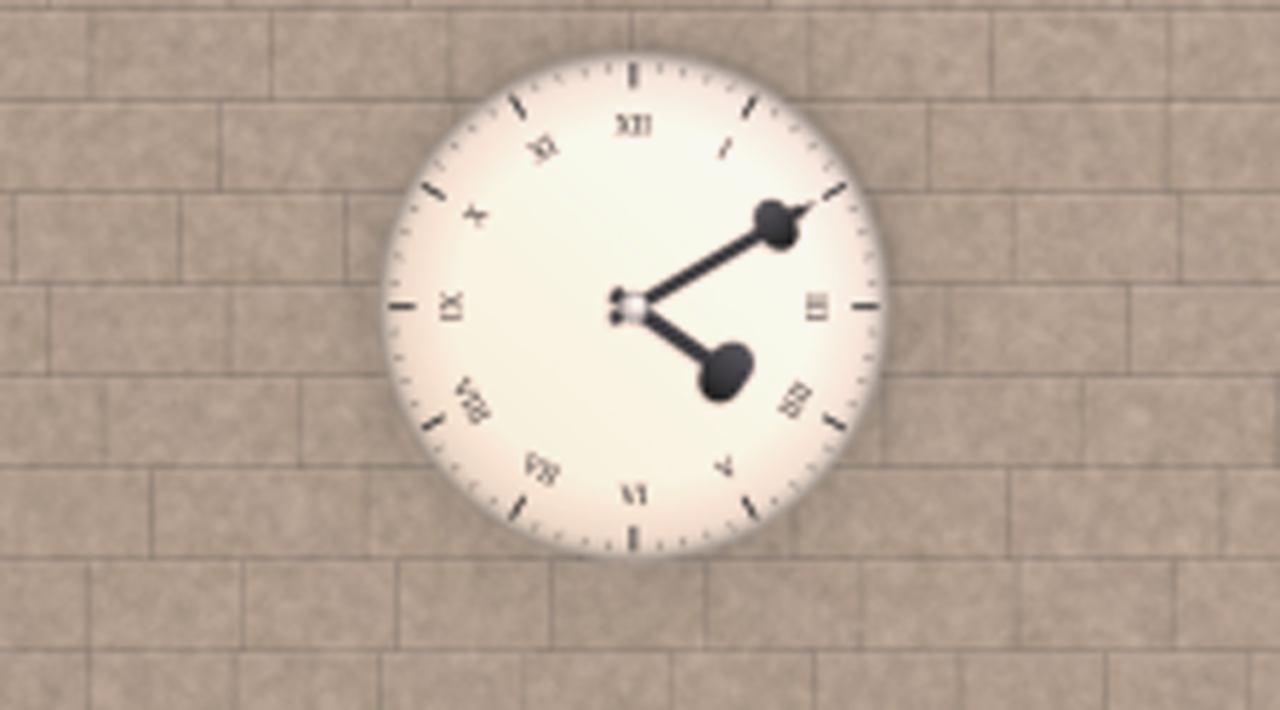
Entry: 4h10
